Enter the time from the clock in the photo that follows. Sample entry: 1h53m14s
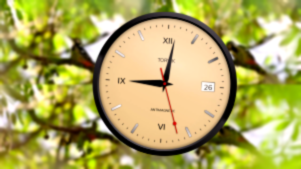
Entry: 9h01m27s
